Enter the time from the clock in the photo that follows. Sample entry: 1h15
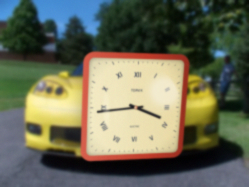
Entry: 3h44
